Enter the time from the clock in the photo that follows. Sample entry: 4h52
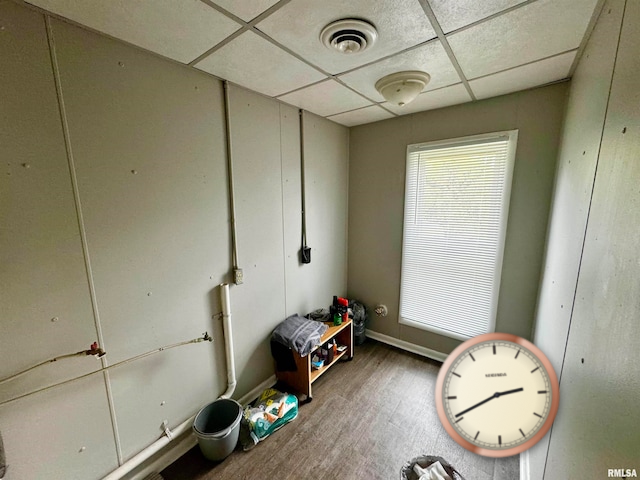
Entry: 2h41
